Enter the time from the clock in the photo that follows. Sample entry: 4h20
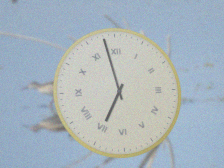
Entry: 6h58
